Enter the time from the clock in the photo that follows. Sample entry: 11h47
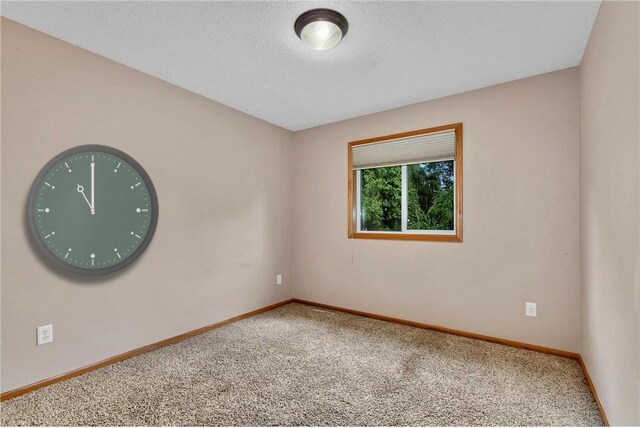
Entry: 11h00
